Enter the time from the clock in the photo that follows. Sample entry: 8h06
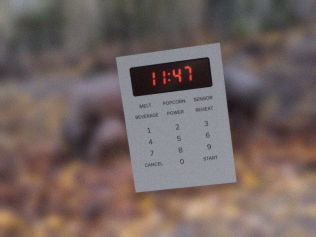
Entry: 11h47
